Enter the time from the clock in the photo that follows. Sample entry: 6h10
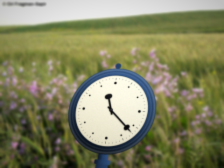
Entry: 11h22
